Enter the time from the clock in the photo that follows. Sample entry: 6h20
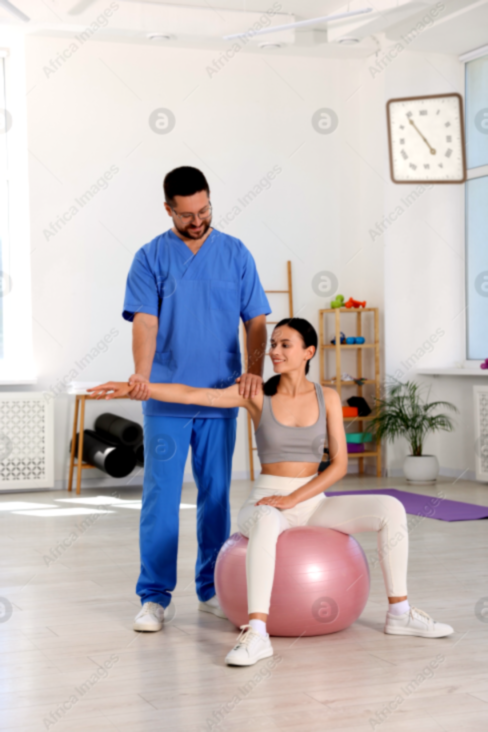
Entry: 4h54
